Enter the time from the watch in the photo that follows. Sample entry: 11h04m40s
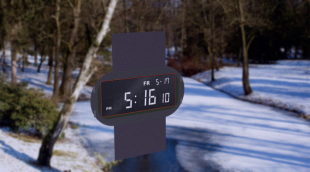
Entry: 5h16m10s
